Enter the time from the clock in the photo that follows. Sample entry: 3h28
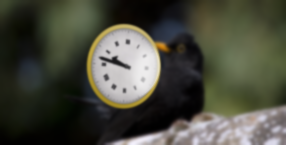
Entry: 9h47
